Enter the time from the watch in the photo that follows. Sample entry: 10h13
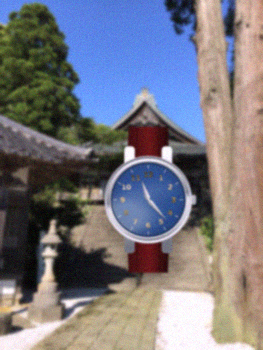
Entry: 11h23
